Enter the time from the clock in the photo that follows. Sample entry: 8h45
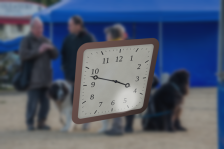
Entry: 3h48
